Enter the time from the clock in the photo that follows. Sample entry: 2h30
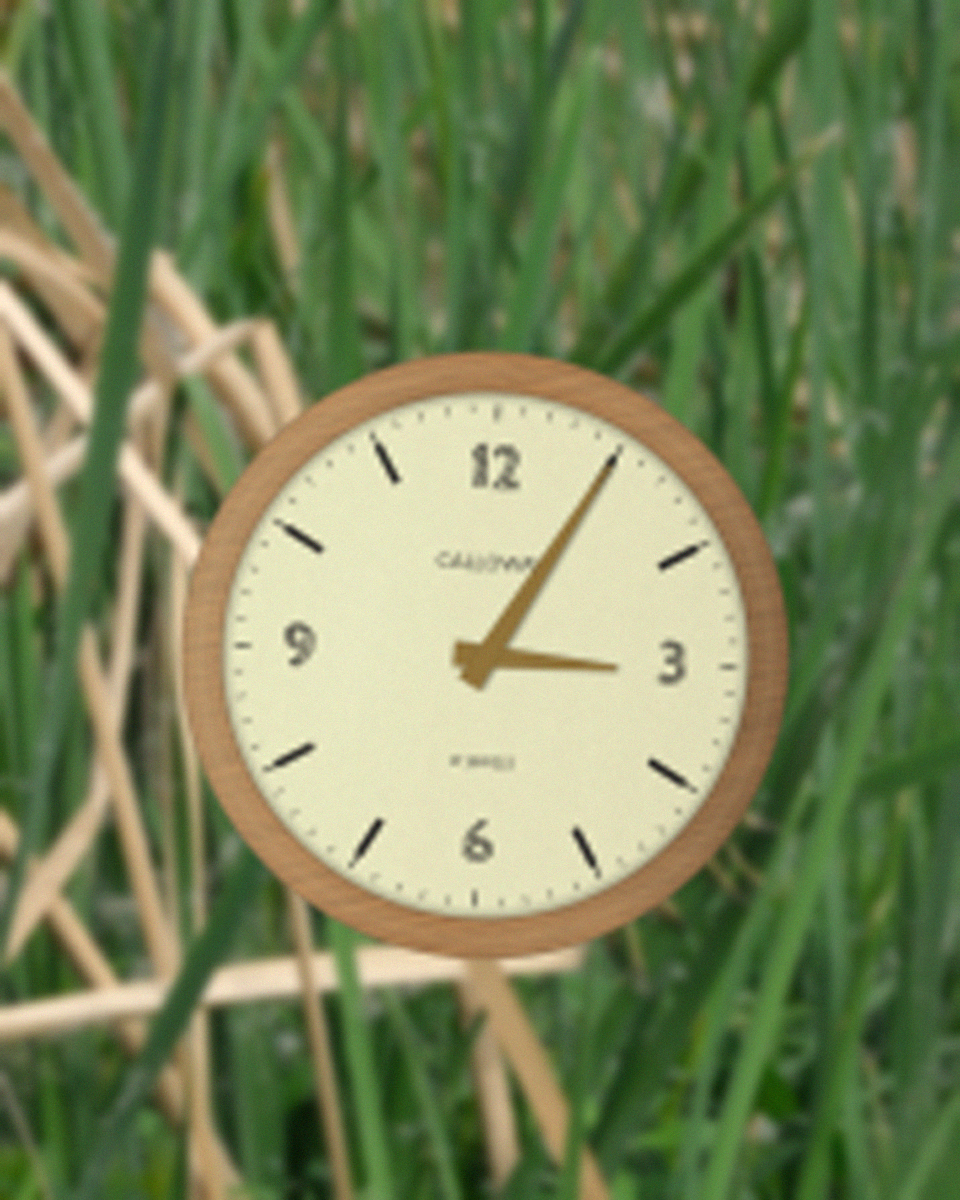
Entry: 3h05
